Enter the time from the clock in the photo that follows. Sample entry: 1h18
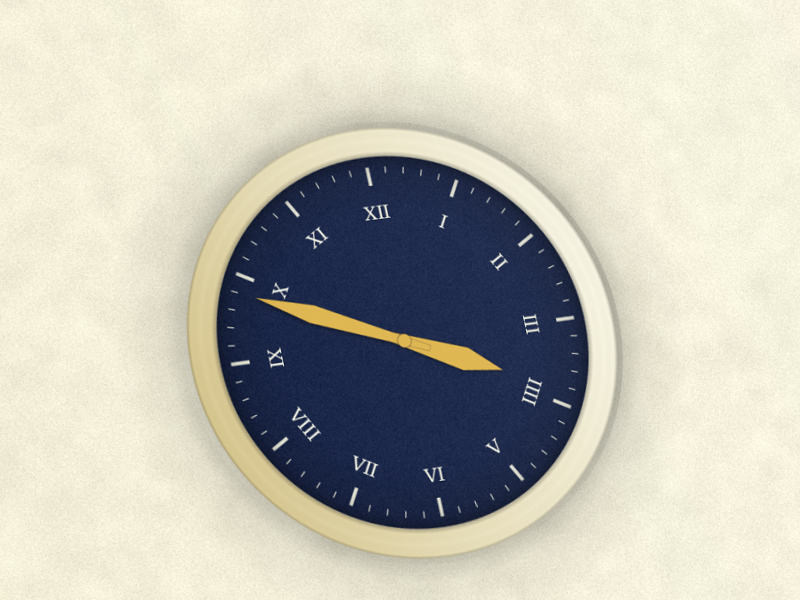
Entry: 3h49
